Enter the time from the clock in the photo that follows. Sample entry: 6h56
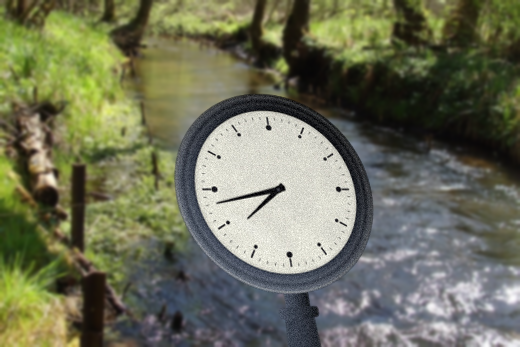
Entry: 7h43
